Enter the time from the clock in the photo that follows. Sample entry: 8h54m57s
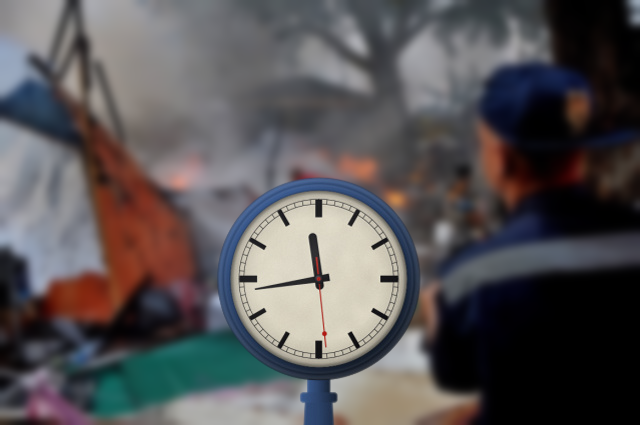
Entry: 11h43m29s
